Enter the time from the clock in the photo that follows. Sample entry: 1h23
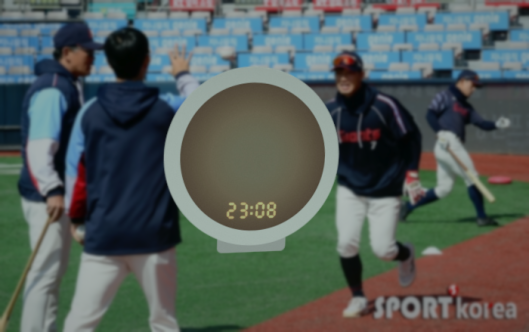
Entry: 23h08
